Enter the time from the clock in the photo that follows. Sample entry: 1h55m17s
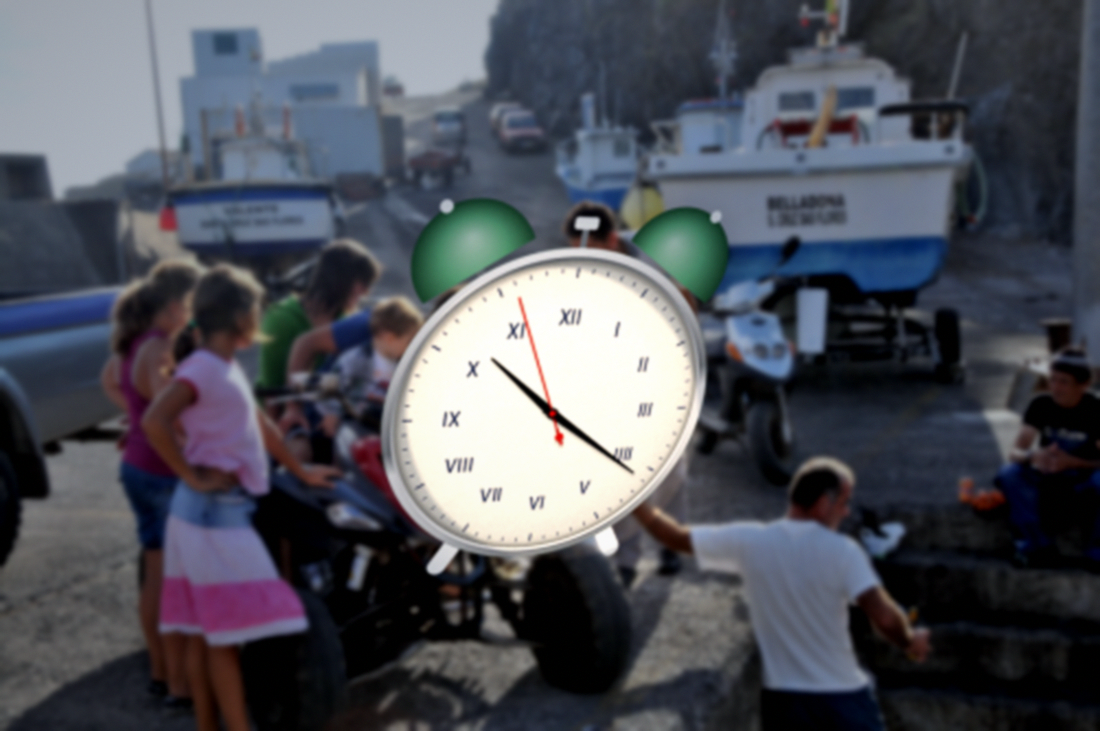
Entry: 10h20m56s
